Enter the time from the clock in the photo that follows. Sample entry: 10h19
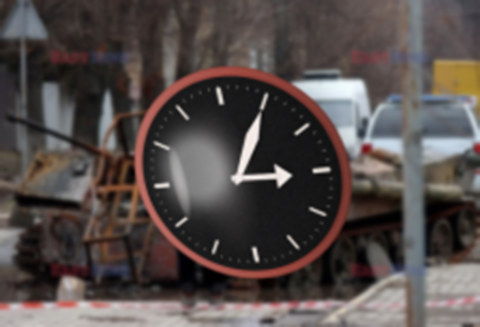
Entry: 3h05
